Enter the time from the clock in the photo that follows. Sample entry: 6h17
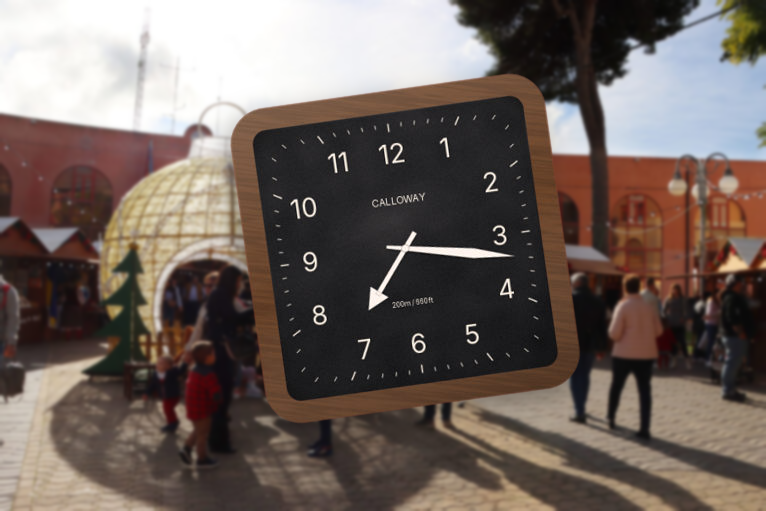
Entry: 7h17
